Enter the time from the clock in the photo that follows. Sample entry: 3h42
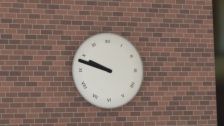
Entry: 9h48
